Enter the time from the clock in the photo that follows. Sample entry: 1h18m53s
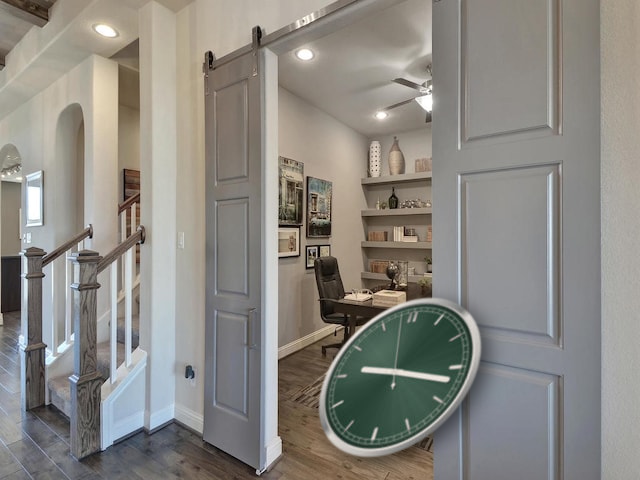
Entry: 9h16m58s
